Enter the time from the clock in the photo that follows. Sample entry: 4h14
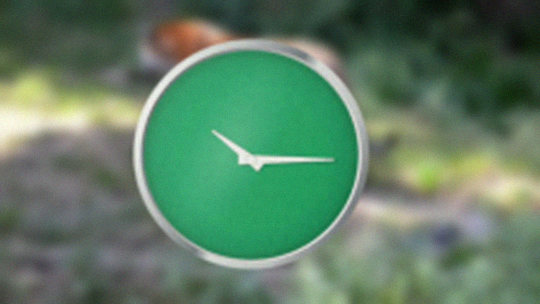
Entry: 10h15
